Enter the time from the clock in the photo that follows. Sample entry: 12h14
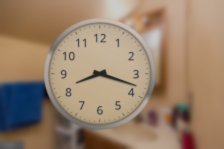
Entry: 8h18
